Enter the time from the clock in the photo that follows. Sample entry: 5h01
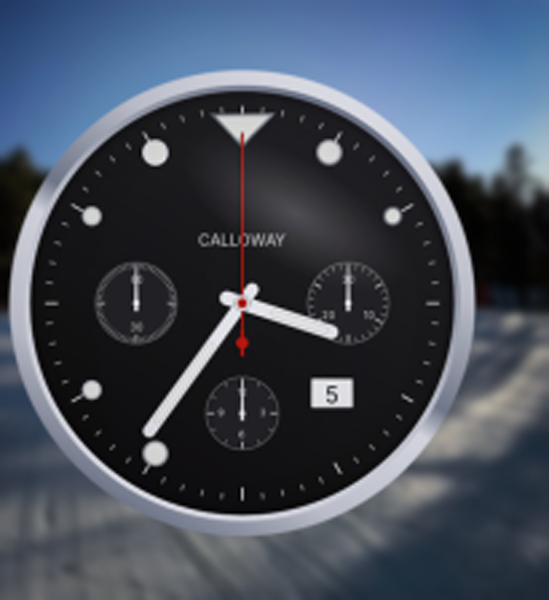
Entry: 3h36
